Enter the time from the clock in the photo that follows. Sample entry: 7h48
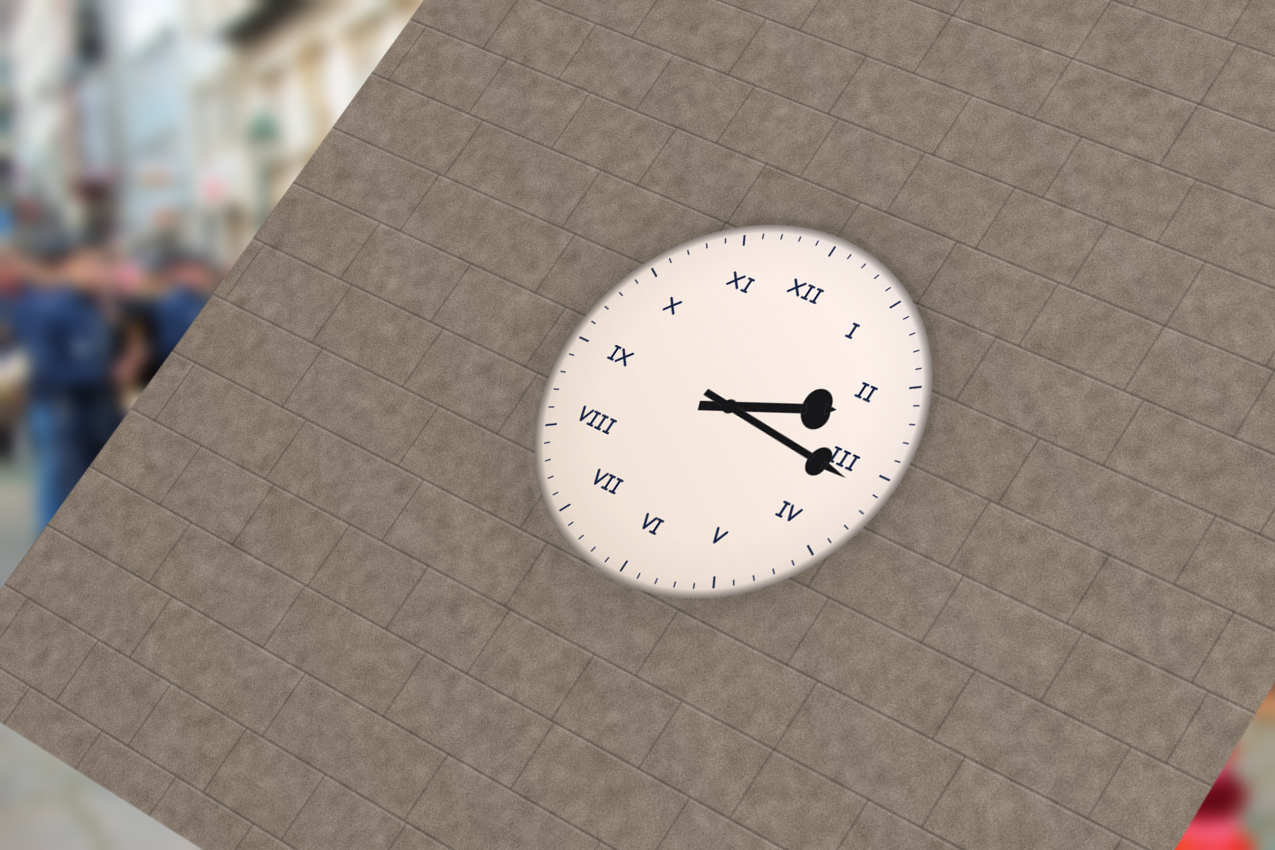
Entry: 2h16
